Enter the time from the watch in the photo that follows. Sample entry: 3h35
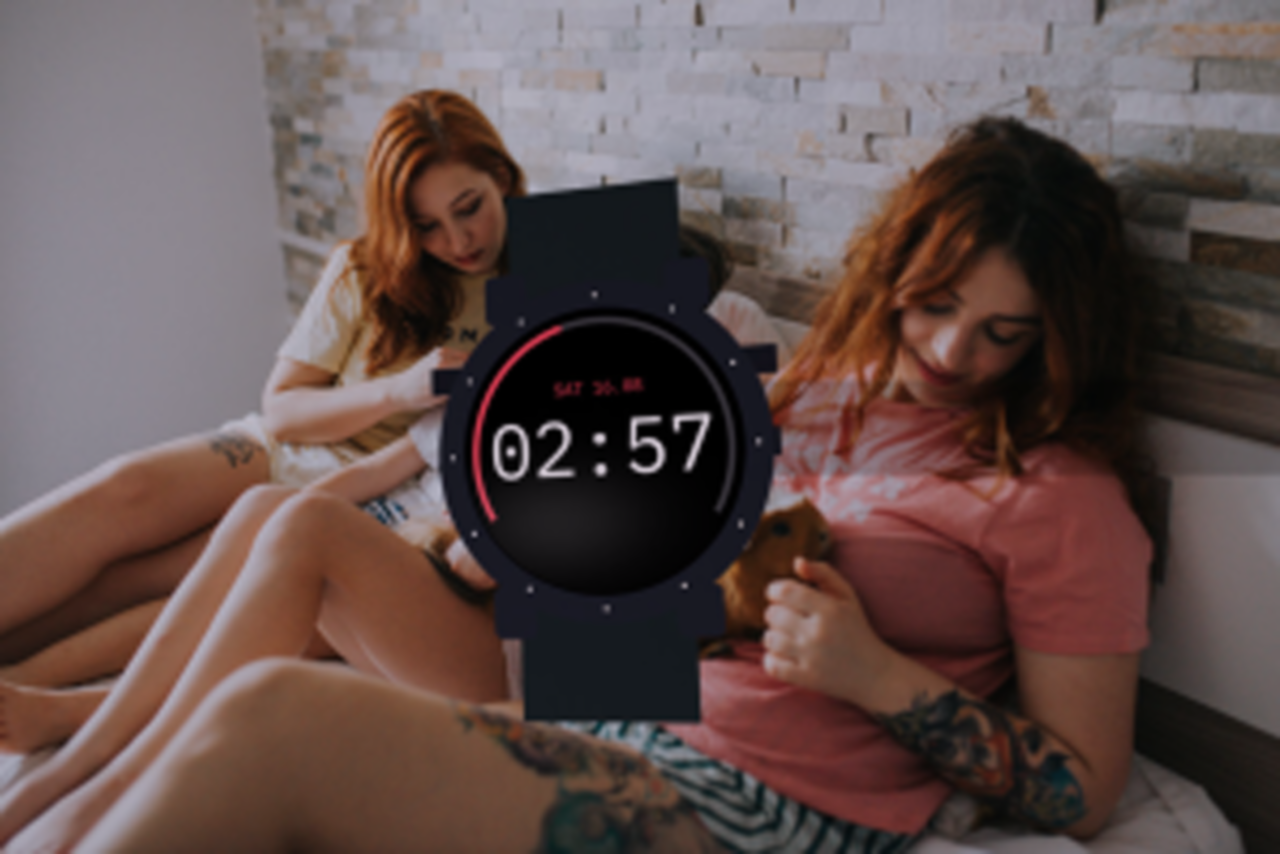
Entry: 2h57
